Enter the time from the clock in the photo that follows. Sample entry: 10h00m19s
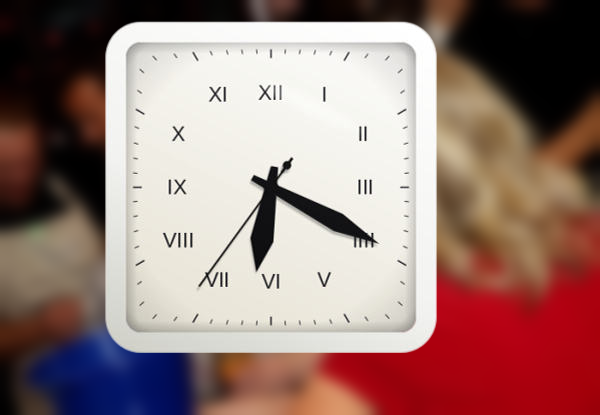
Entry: 6h19m36s
